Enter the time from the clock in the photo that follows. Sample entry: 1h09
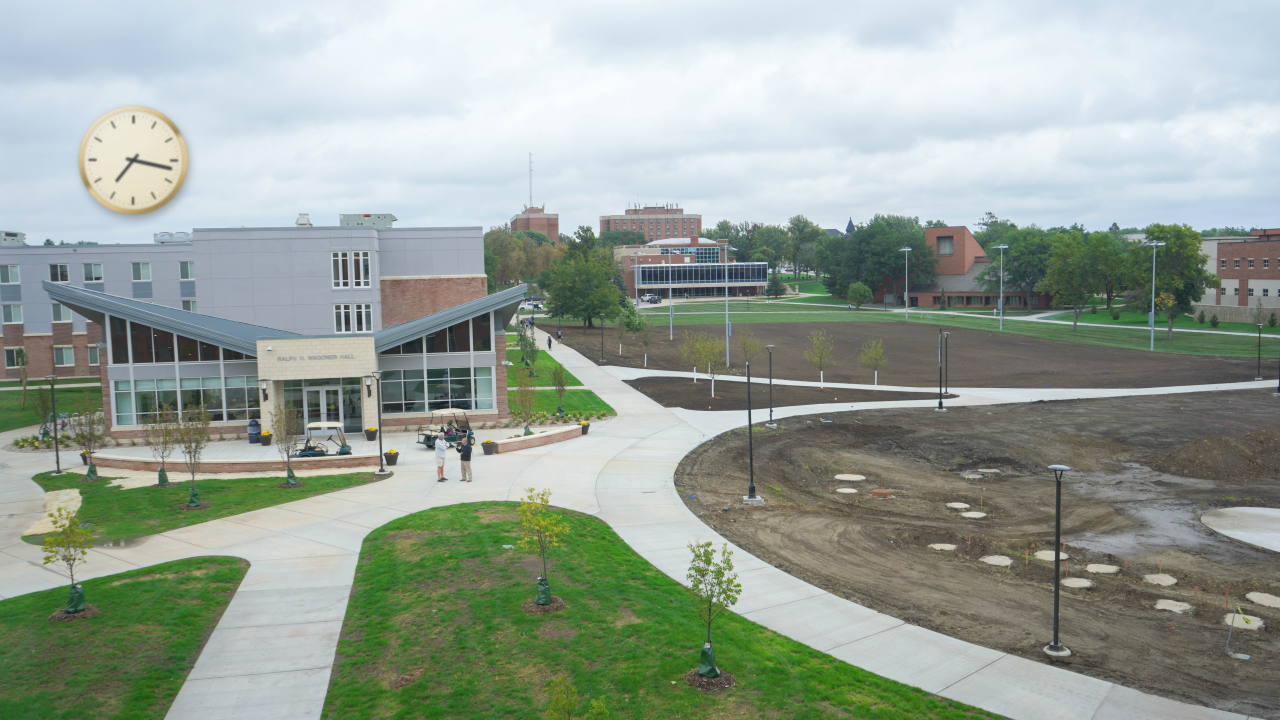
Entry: 7h17
